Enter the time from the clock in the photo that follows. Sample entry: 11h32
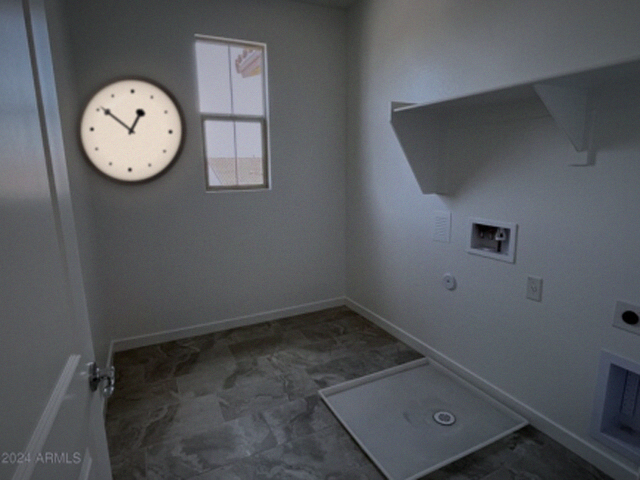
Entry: 12h51
